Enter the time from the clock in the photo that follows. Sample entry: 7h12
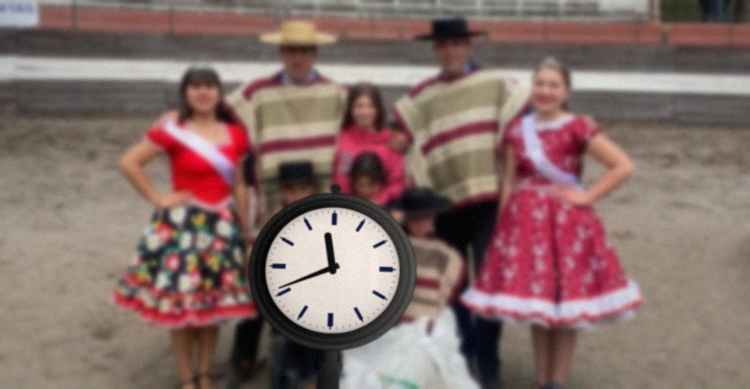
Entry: 11h41
